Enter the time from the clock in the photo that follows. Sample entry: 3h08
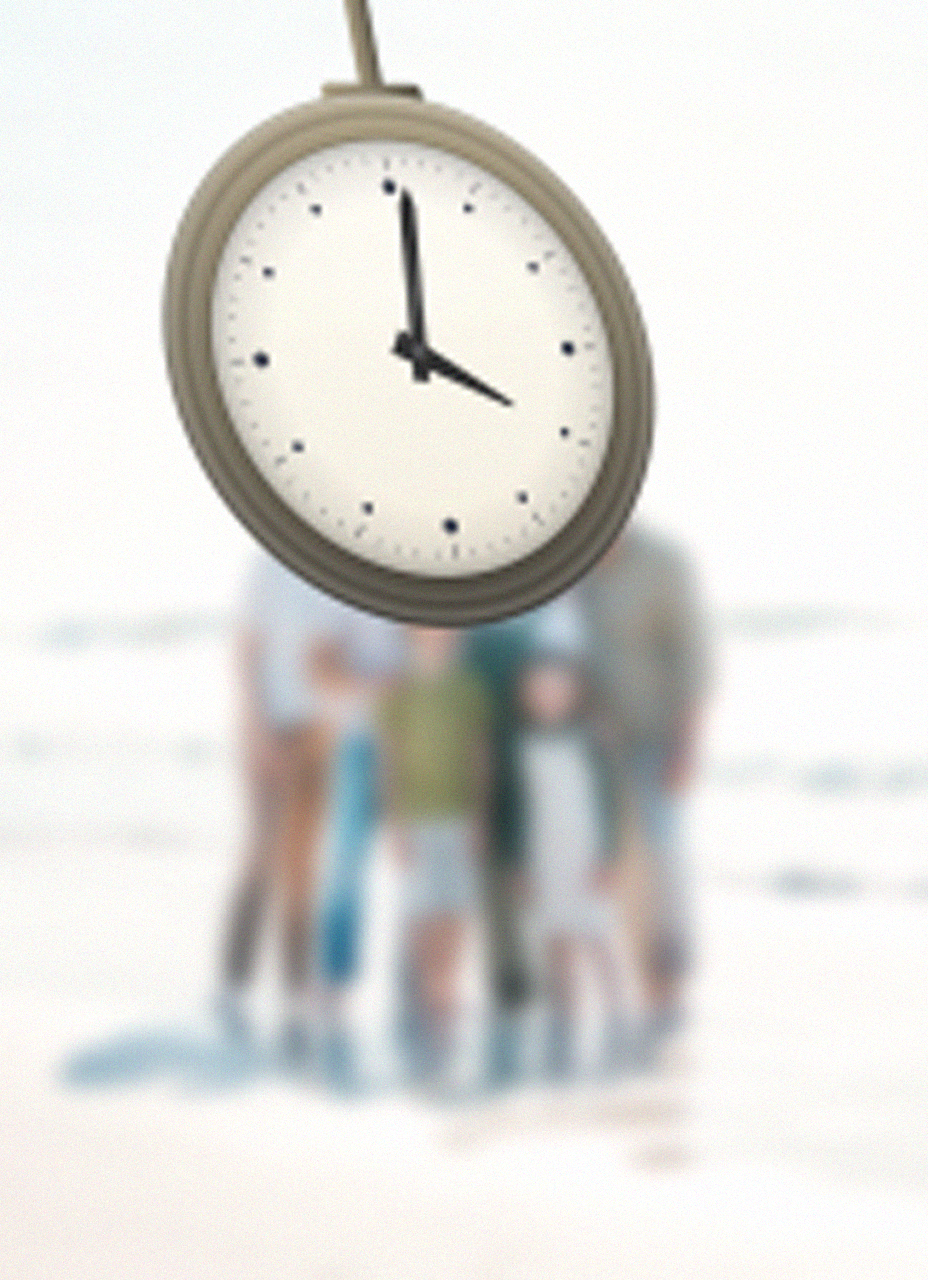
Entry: 4h01
